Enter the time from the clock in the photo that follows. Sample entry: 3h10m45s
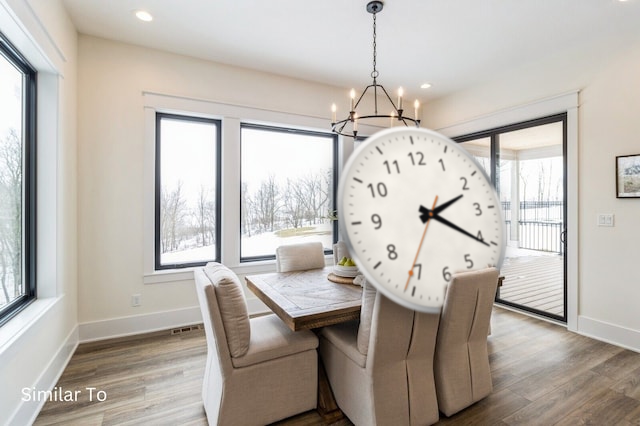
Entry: 2h20m36s
